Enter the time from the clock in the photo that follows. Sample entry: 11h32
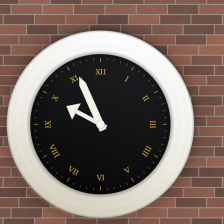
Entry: 9h56
